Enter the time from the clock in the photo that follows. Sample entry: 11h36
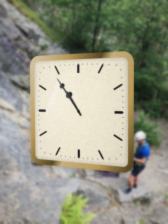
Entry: 10h54
